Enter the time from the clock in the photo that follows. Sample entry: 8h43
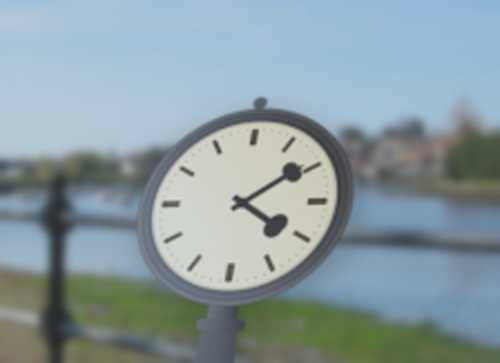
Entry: 4h09
